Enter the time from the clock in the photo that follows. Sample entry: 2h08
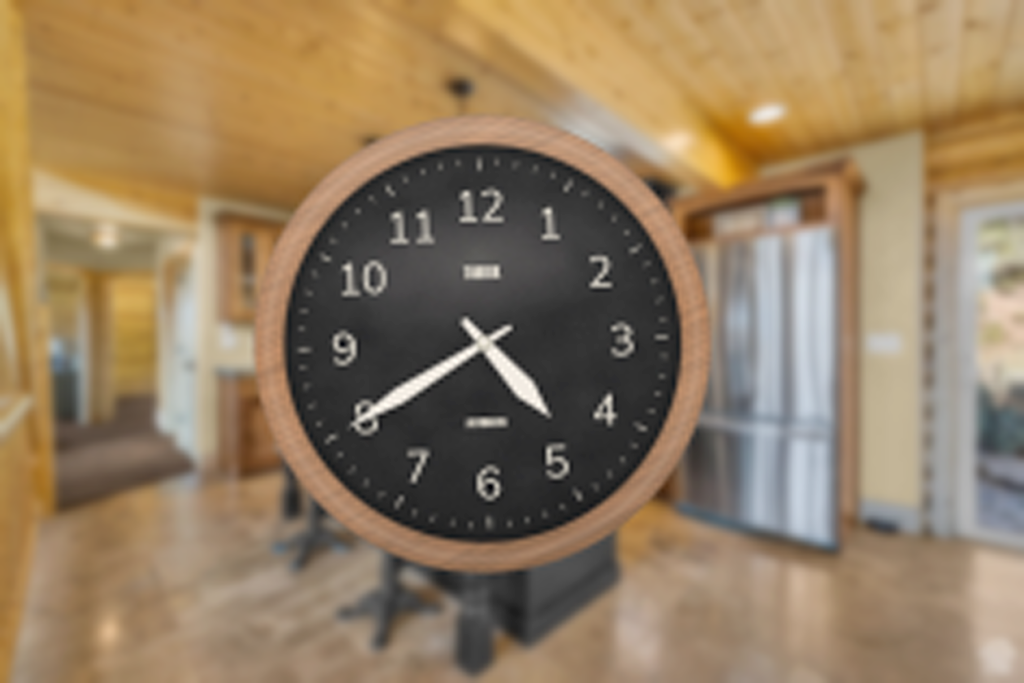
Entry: 4h40
